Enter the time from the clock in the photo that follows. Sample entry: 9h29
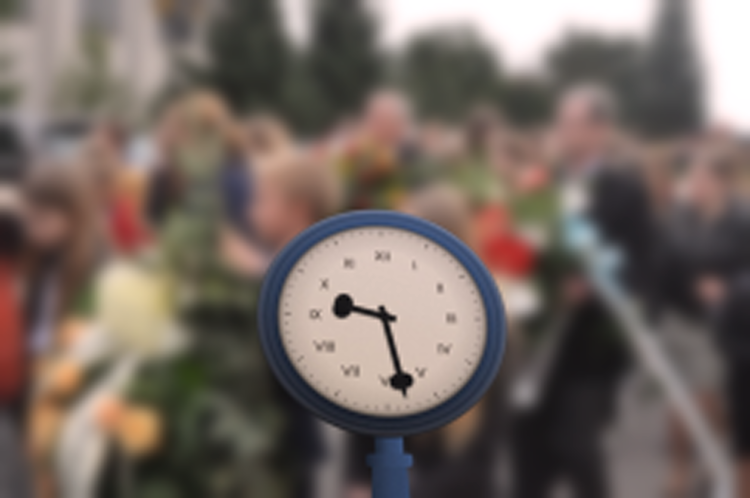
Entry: 9h28
